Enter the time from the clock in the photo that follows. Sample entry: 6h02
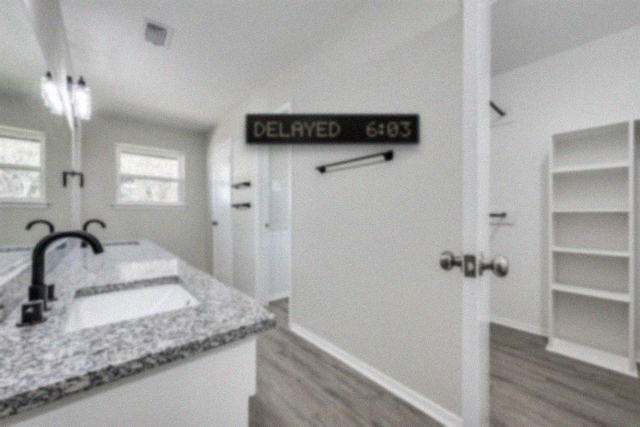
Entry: 6h03
